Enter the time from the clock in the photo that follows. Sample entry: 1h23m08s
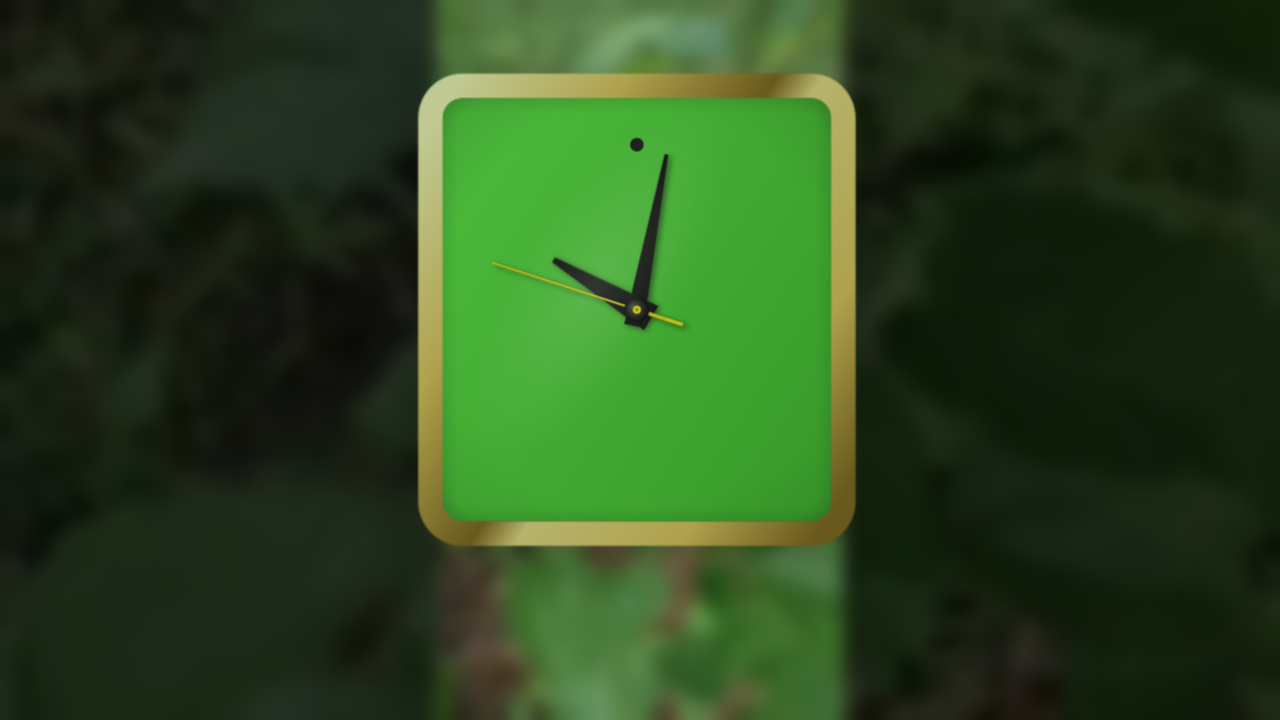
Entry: 10h01m48s
